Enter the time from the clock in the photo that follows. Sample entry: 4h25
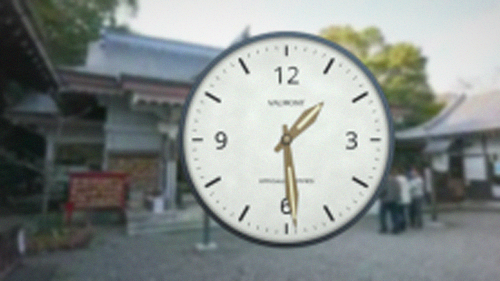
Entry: 1h29
